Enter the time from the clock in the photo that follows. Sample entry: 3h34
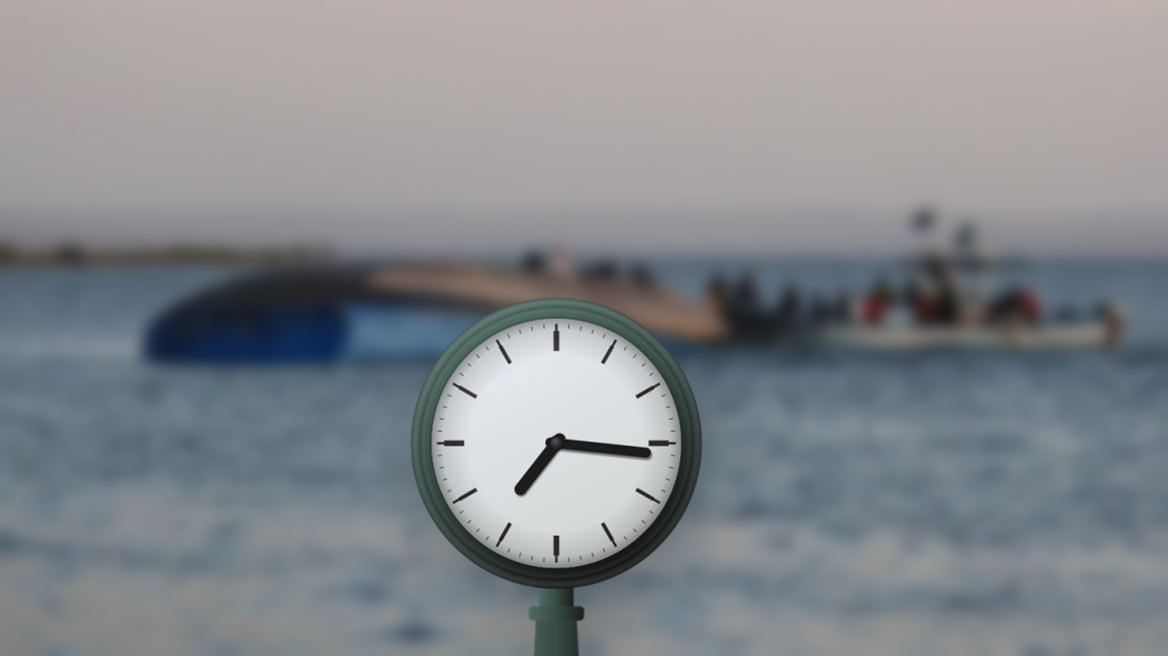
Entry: 7h16
